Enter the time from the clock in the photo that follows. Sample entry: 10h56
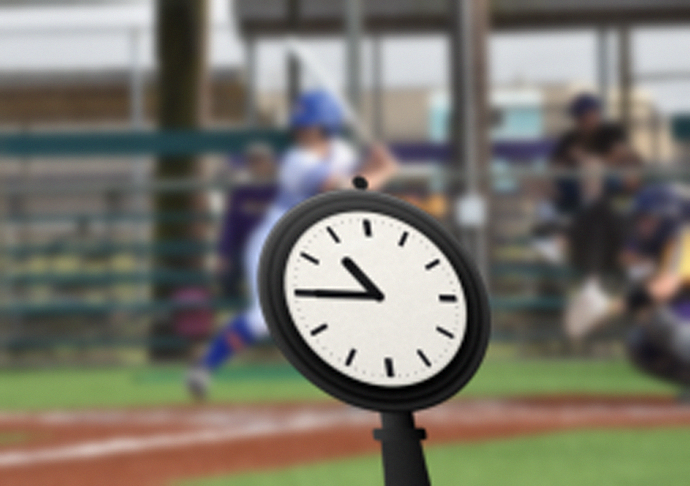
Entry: 10h45
